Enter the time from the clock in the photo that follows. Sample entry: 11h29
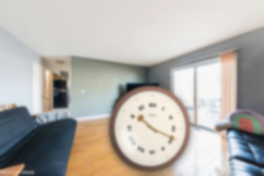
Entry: 10h19
